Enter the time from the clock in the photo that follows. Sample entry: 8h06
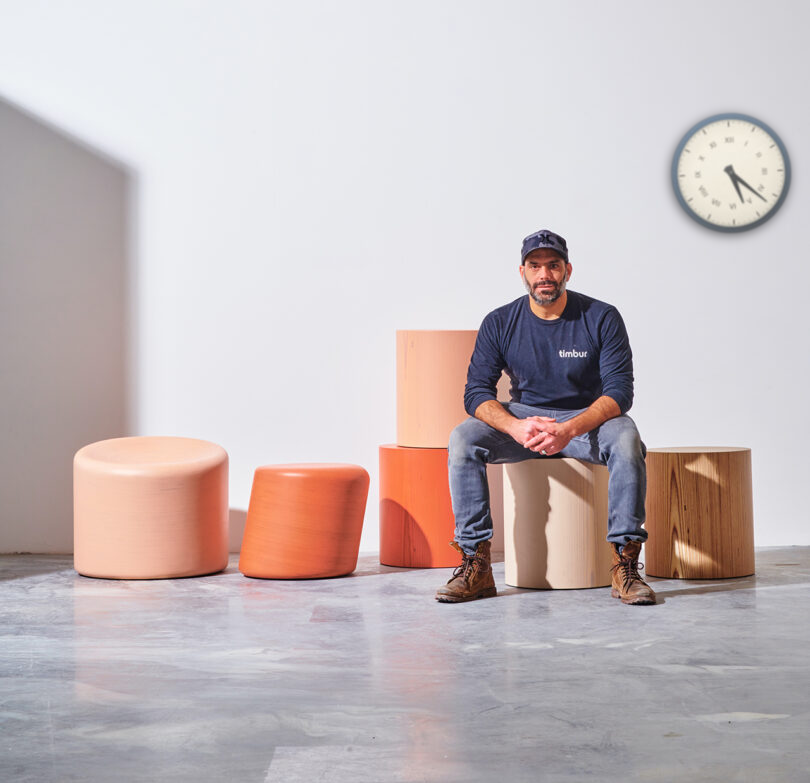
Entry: 5h22
